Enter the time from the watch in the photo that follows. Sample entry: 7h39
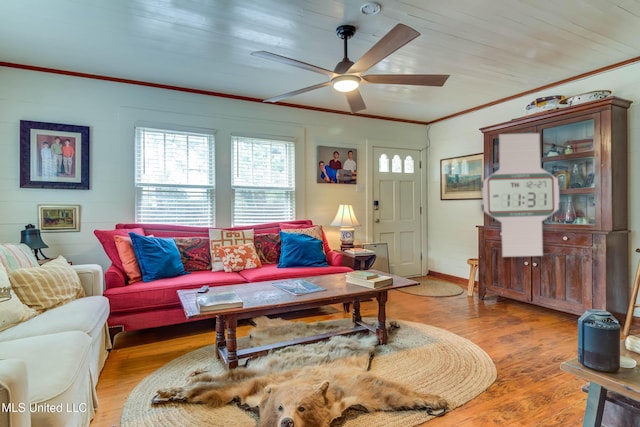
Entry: 11h31
